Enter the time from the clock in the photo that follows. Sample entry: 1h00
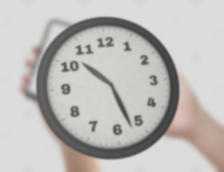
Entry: 10h27
